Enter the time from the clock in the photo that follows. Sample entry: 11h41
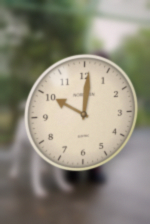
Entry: 10h01
